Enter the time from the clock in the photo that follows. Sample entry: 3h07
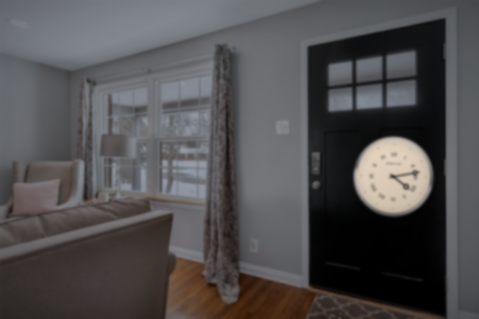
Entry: 4h13
